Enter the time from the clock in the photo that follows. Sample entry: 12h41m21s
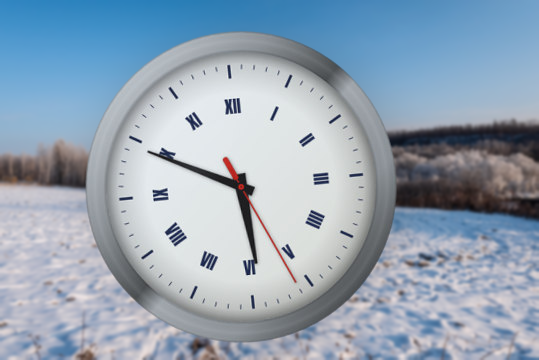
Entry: 5h49m26s
